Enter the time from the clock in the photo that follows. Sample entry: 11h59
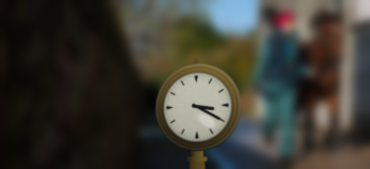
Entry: 3h20
